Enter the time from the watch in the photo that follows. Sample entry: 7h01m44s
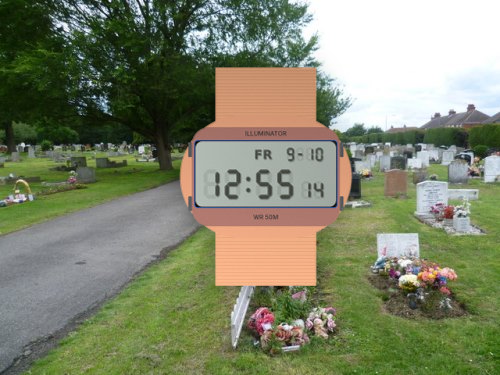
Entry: 12h55m14s
